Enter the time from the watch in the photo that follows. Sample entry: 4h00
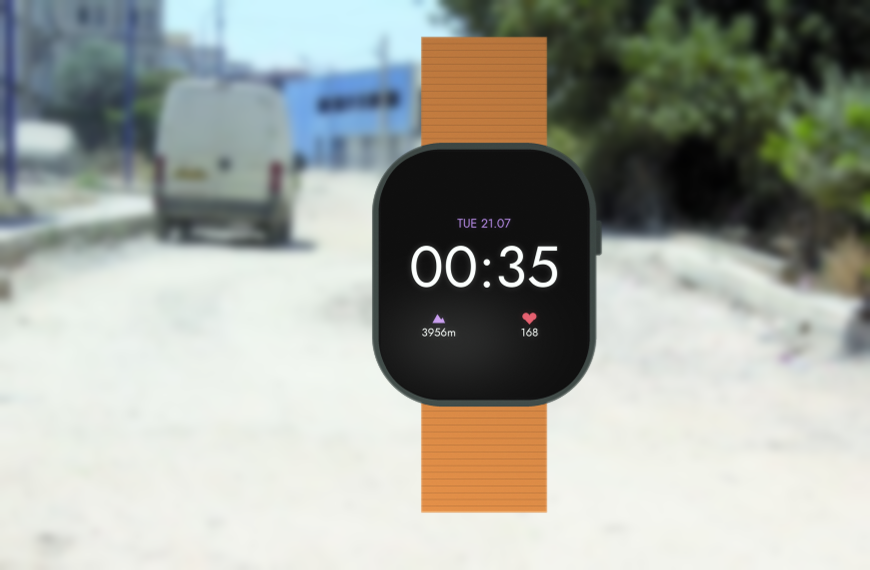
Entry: 0h35
